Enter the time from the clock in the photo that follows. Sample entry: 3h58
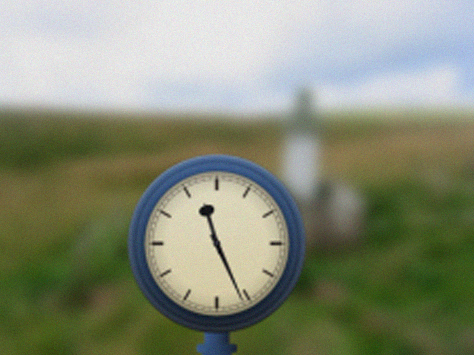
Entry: 11h26
